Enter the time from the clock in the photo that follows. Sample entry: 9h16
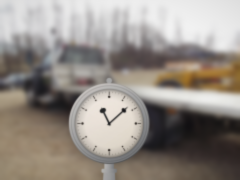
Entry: 11h08
